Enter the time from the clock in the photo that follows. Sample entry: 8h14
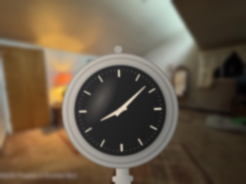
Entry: 8h08
